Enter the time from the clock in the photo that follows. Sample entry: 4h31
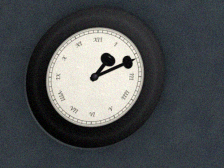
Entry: 1h11
